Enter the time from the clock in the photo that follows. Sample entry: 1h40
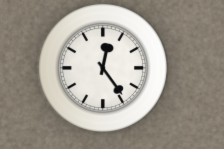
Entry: 12h24
